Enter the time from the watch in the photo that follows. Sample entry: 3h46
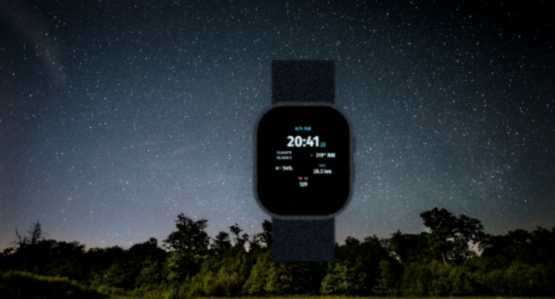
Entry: 20h41
